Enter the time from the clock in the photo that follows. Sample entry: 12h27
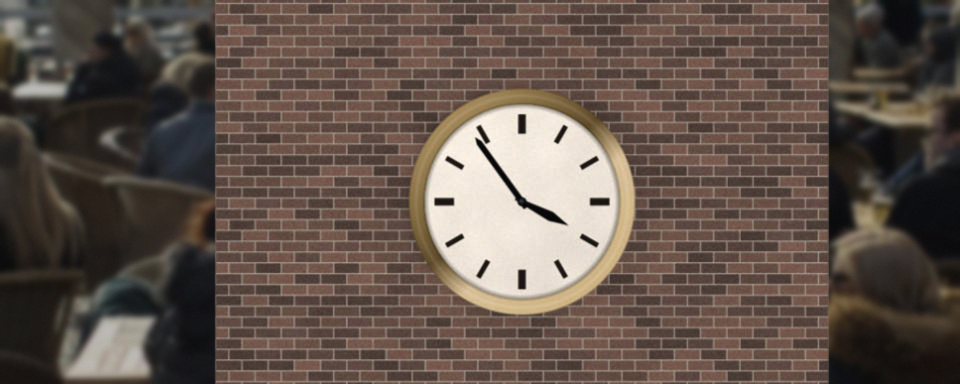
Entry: 3h54
